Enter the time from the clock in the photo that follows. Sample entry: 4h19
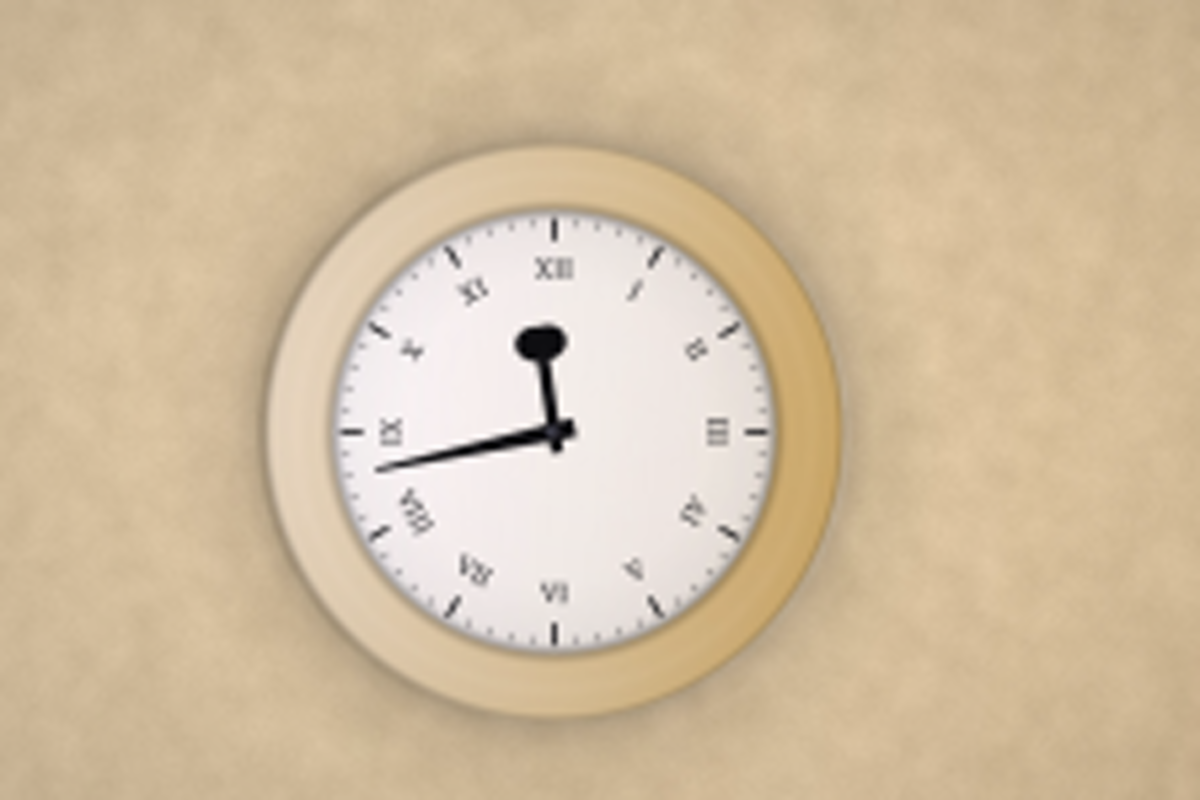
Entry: 11h43
